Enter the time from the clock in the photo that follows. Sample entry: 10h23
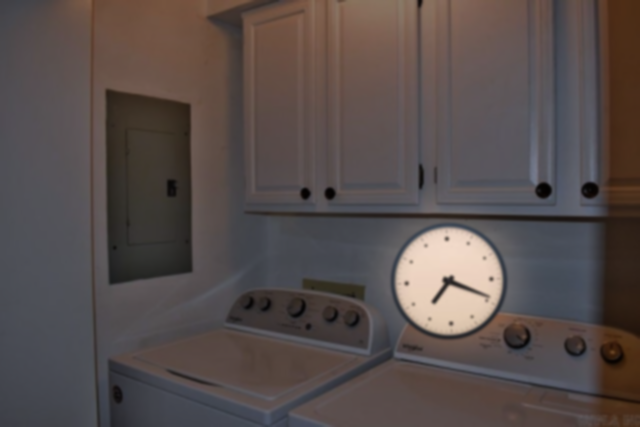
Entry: 7h19
